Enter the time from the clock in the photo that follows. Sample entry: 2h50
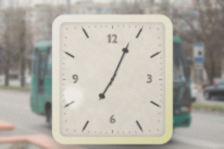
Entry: 7h04
